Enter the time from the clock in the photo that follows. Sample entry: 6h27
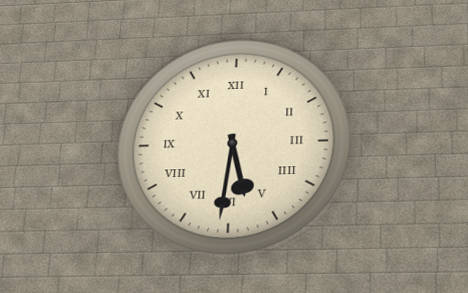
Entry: 5h31
